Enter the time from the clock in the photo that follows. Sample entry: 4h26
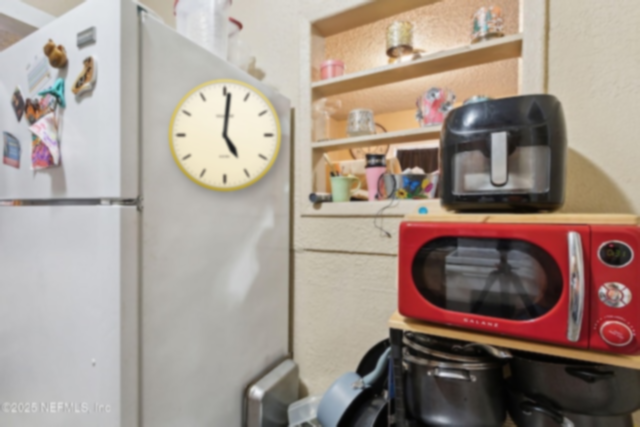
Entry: 5h01
